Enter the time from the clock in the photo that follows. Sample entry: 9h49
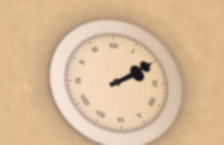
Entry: 2h10
